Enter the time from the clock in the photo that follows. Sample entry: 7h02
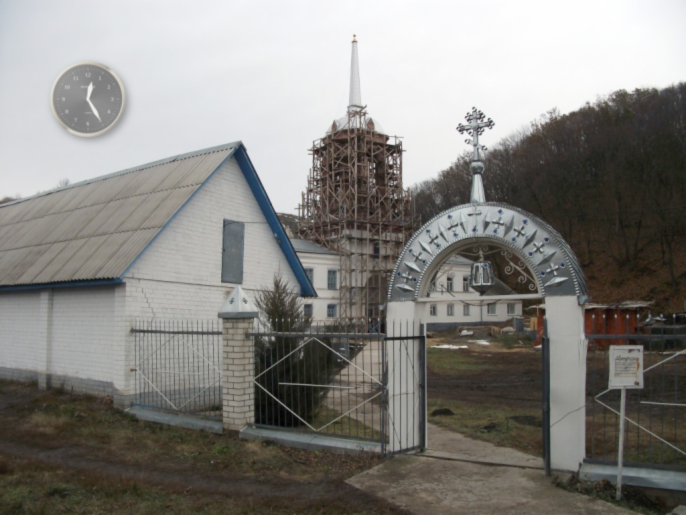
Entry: 12h25
